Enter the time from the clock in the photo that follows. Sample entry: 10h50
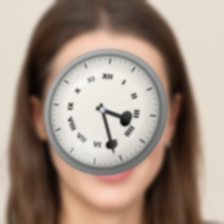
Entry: 3h26
